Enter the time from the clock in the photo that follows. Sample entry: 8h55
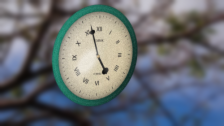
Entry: 4h57
